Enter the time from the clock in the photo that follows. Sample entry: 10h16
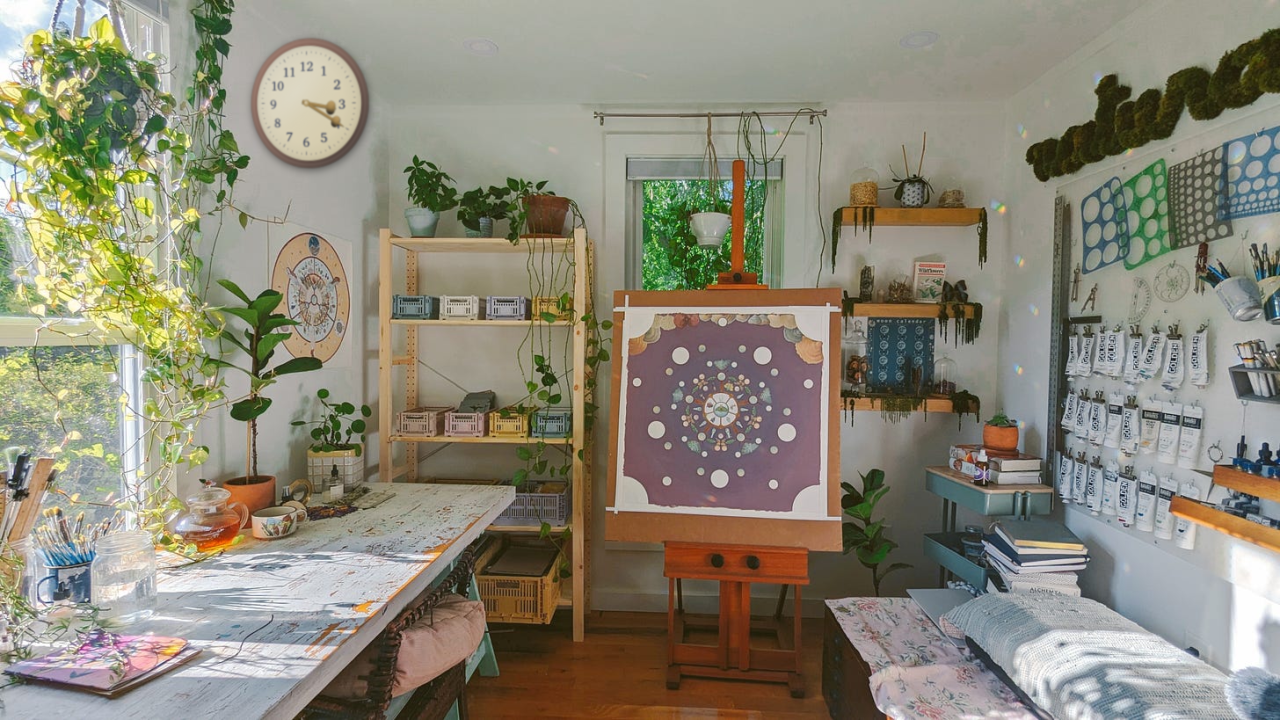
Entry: 3h20
